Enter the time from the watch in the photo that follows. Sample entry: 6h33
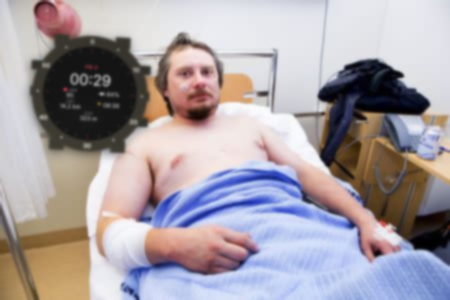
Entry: 0h29
